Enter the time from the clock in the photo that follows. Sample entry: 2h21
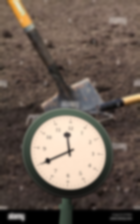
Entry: 11h40
